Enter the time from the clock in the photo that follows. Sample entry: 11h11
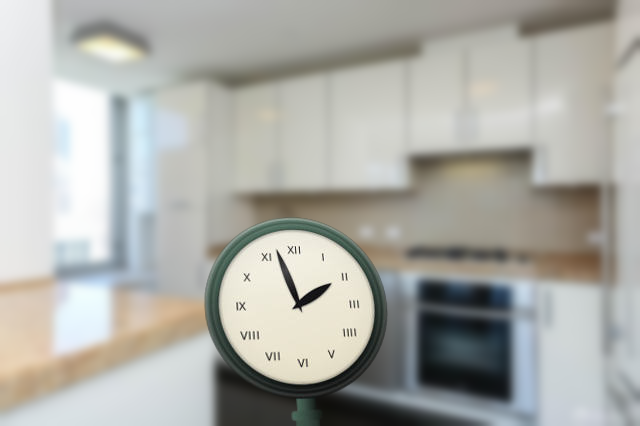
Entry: 1h57
